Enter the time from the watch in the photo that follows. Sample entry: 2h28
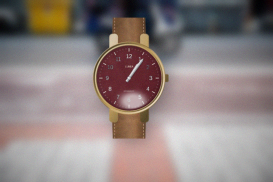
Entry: 1h06
